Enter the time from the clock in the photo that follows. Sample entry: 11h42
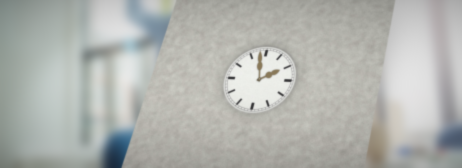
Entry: 1h58
